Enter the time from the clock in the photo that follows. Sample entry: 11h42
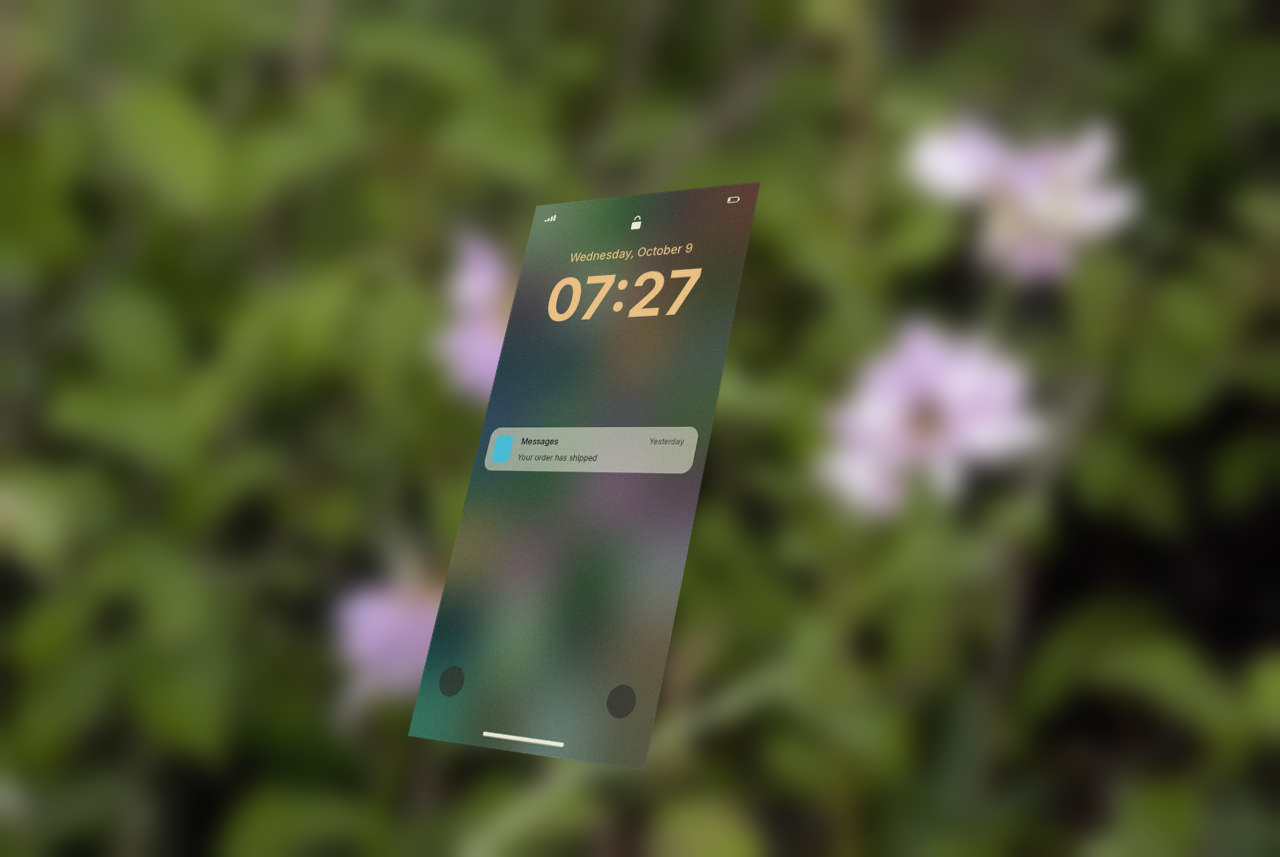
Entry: 7h27
